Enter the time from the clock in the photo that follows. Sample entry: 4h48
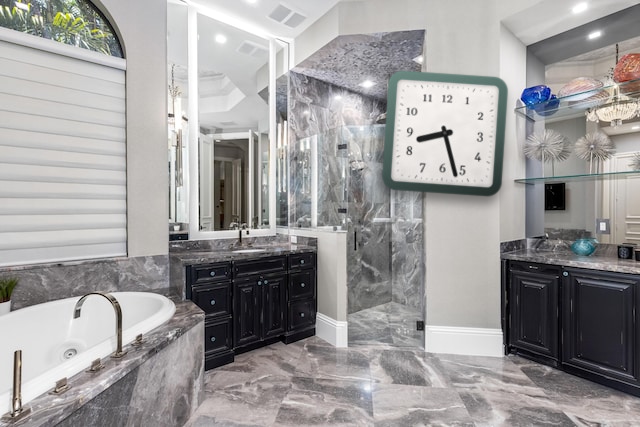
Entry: 8h27
